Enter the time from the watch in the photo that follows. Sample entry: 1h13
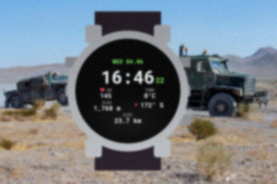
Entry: 16h46
